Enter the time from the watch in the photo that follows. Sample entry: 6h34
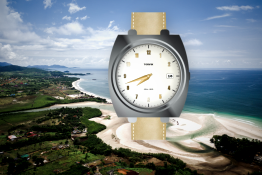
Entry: 7h42
